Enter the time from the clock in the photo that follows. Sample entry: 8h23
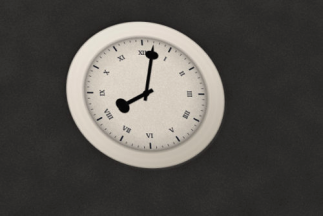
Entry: 8h02
